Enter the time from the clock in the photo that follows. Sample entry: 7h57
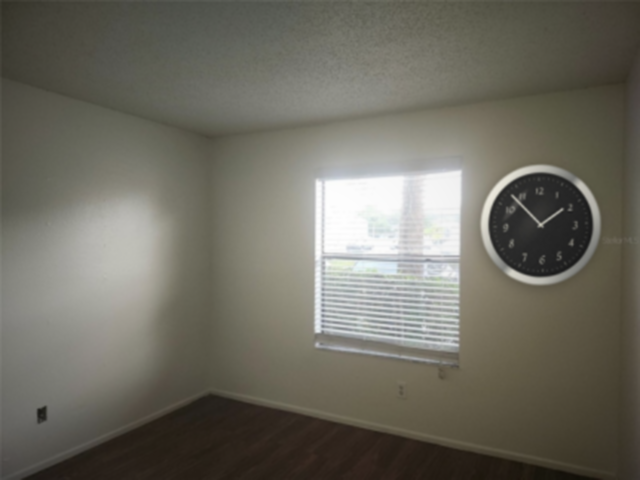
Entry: 1h53
